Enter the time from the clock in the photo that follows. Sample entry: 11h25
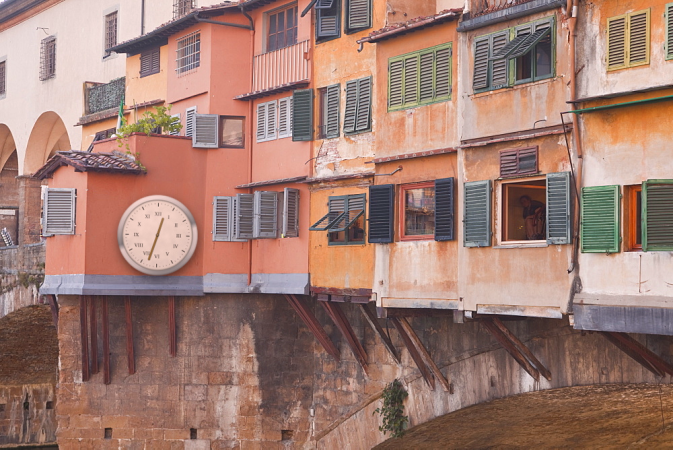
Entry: 12h33
